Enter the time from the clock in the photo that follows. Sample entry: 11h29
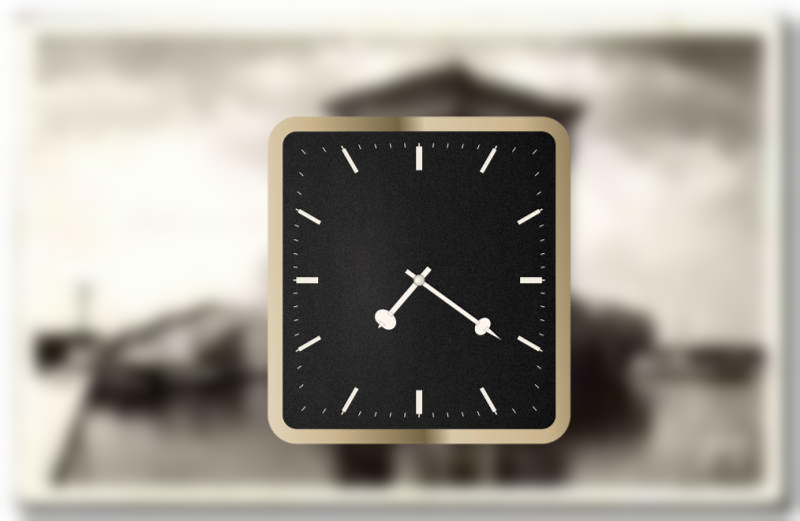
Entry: 7h21
